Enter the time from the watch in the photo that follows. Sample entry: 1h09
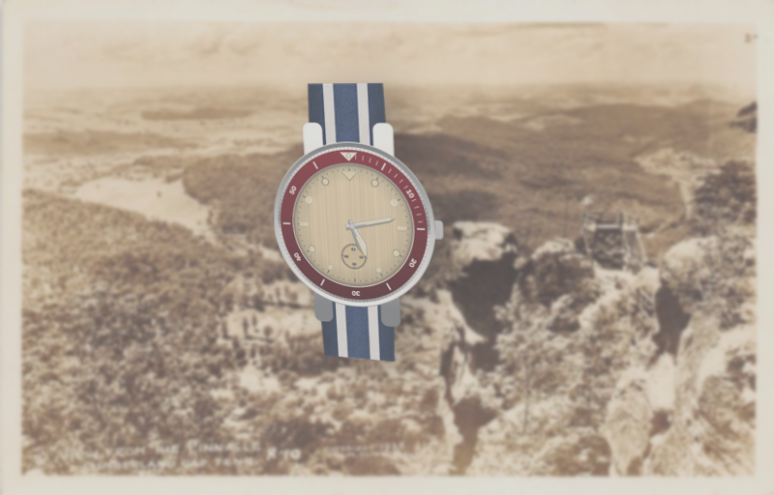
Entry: 5h13
